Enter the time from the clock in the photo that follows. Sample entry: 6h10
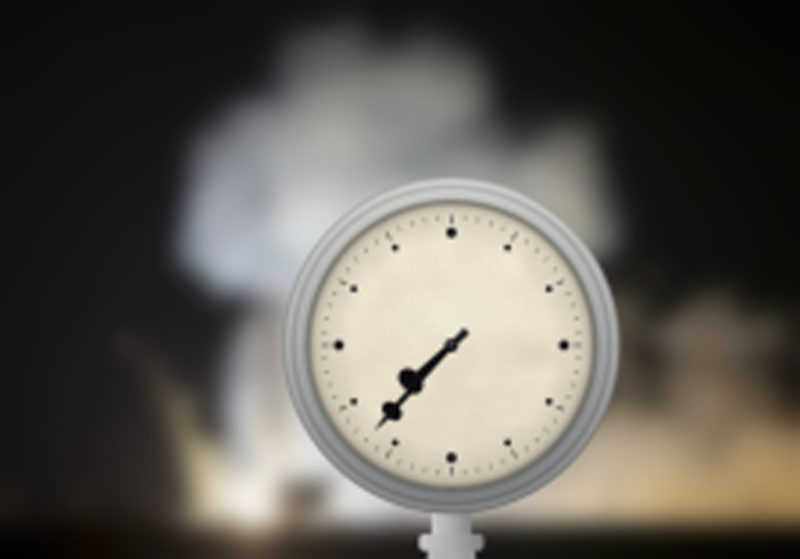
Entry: 7h37
